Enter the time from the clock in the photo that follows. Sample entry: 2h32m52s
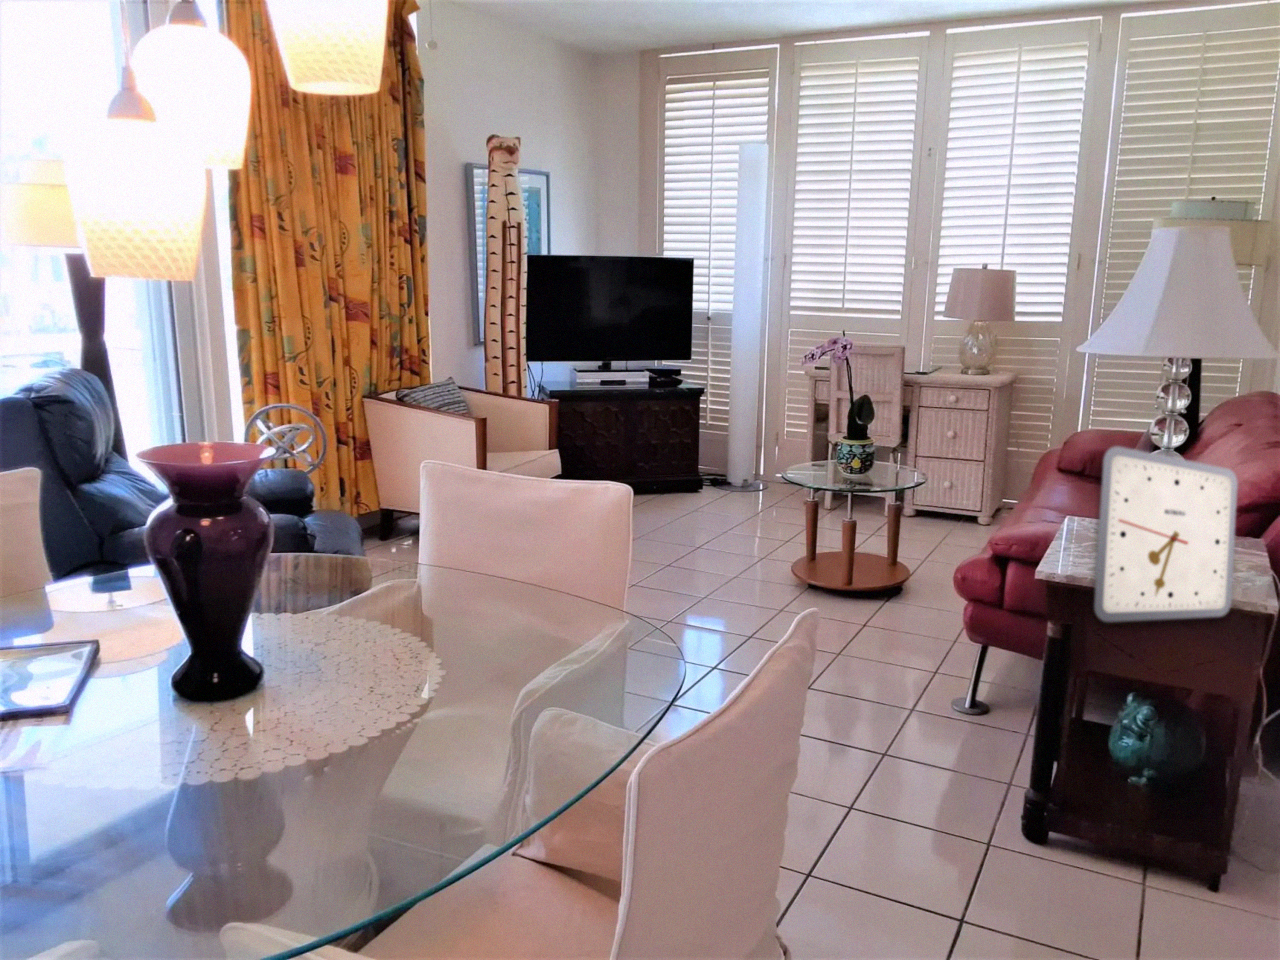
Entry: 7h32m47s
